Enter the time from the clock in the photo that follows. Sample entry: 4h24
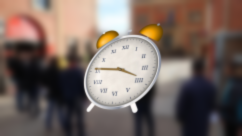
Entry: 3h46
